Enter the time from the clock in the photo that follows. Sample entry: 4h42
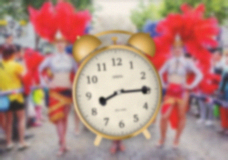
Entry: 8h15
